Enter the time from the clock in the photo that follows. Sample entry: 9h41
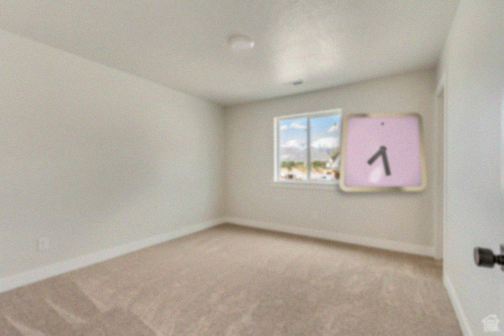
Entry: 7h28
